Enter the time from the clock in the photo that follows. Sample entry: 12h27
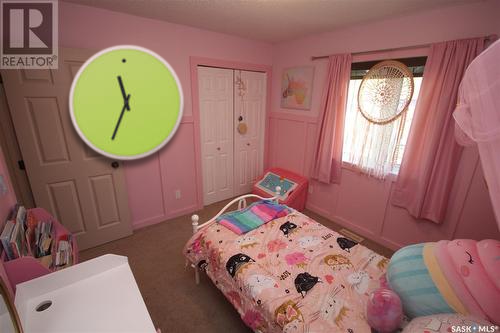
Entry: 11h34
